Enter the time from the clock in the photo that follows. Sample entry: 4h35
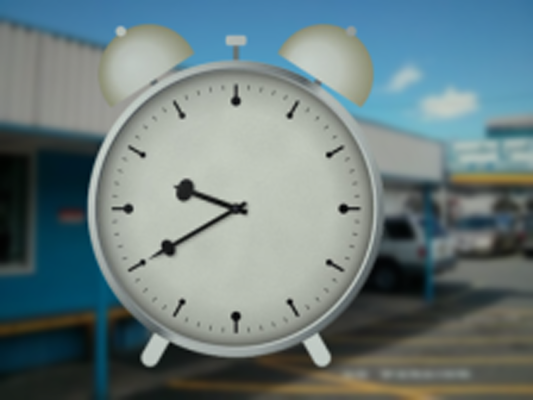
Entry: 9h40
